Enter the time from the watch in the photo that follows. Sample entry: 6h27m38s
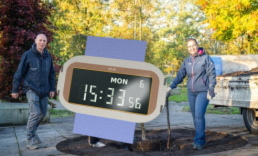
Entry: 15h33m56s
